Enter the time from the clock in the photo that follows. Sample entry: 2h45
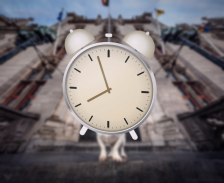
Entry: 7h57
